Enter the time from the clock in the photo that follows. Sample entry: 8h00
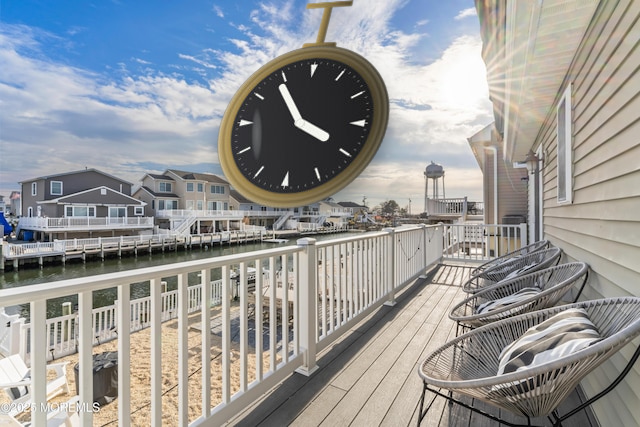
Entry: 3h54
